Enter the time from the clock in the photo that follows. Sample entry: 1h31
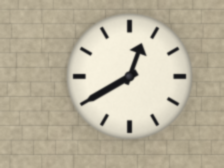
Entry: 12h40
